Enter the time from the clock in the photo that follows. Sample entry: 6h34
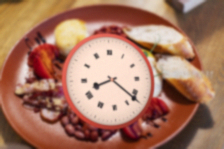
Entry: 8h22
